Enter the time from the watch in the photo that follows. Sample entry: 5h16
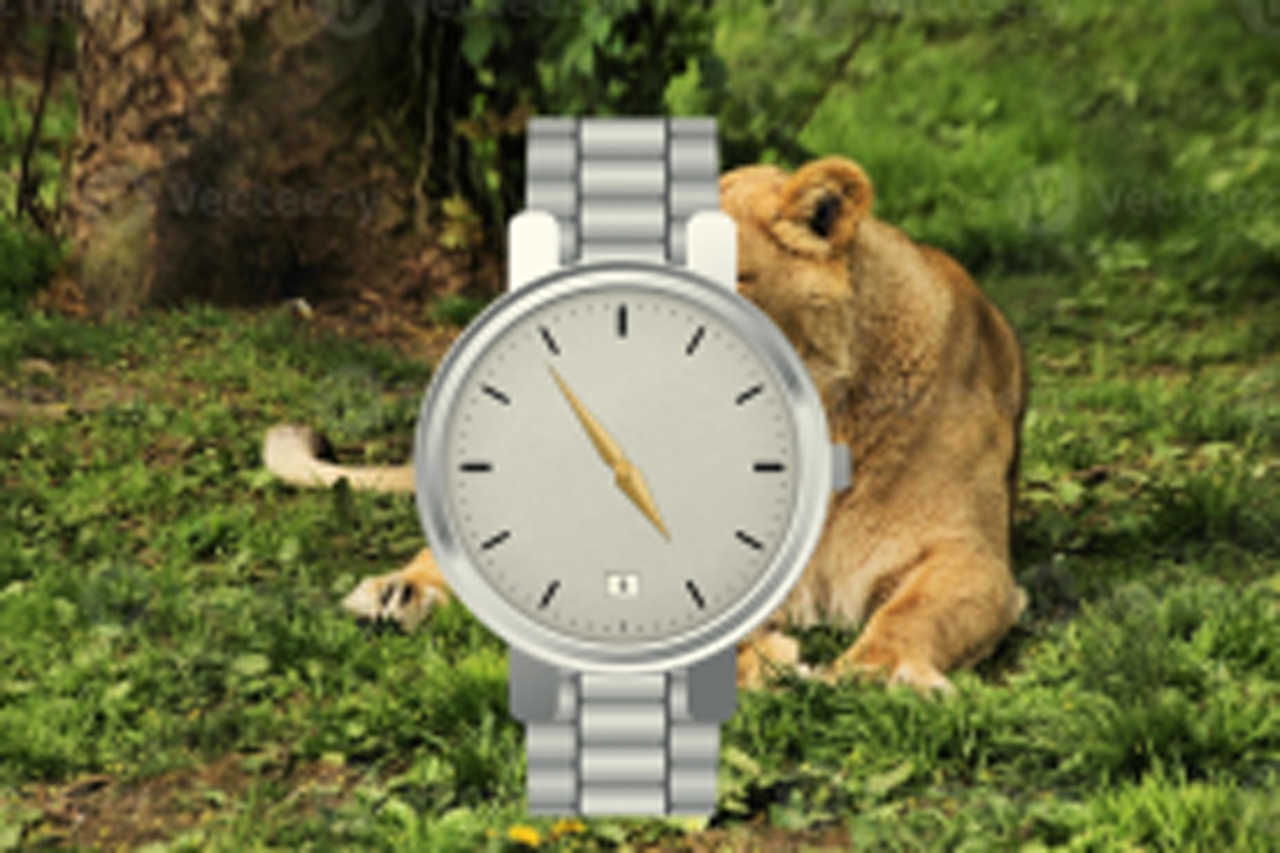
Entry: 4h54
